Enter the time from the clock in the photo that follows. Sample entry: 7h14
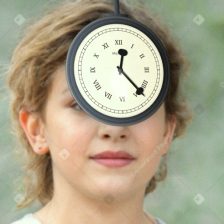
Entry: 12h23
